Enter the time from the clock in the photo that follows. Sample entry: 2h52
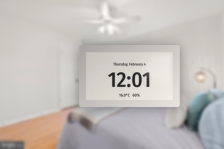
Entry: 12h01
